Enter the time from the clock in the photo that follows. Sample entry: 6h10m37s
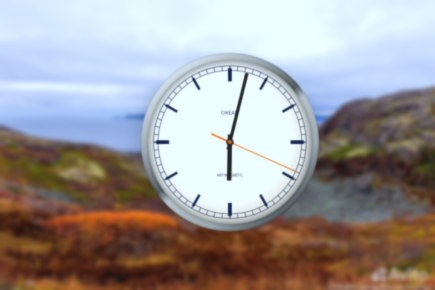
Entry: 6h02m19s
